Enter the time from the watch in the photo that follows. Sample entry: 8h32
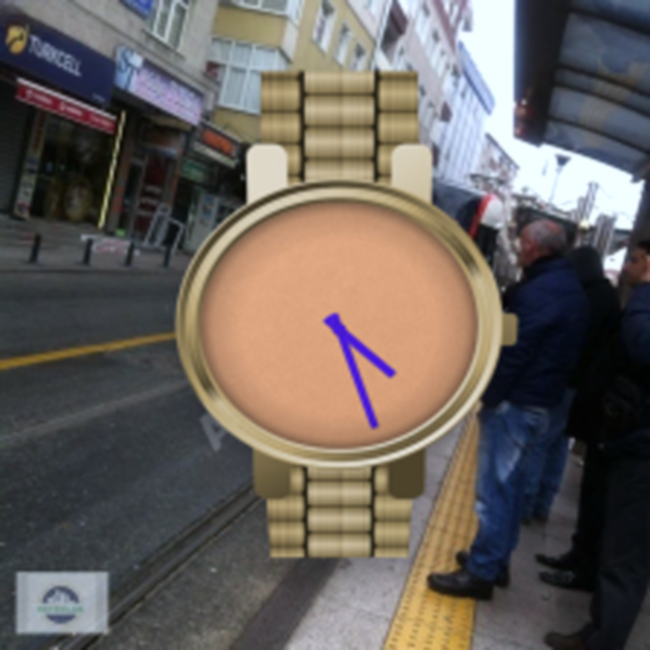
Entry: 4h27
